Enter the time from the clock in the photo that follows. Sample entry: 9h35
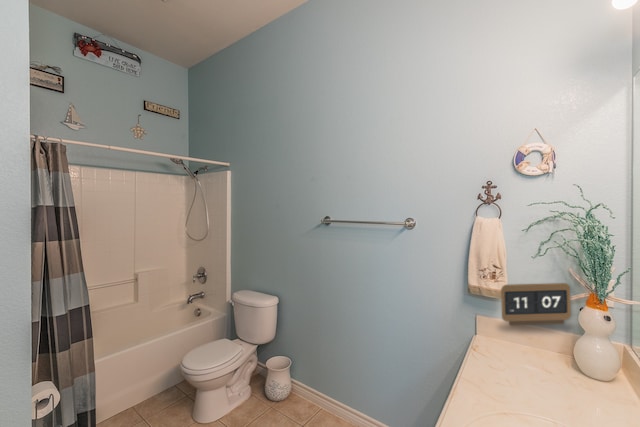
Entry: 11h07
